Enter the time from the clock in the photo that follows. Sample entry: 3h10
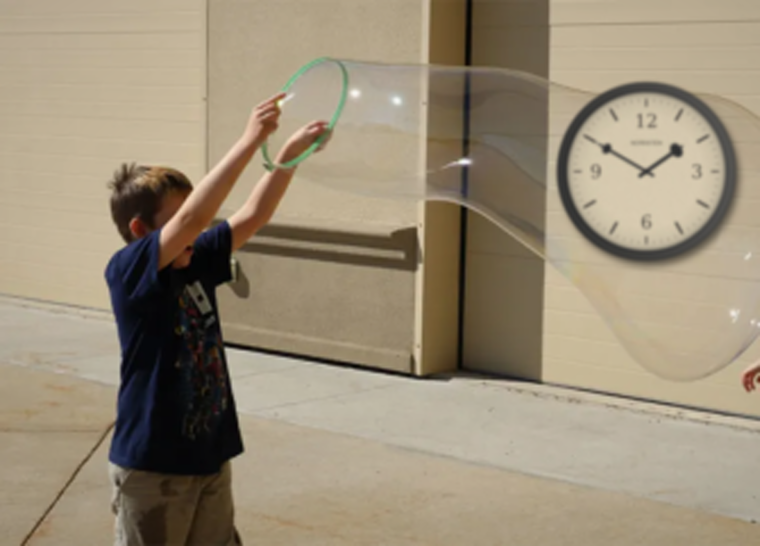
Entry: 1h50
